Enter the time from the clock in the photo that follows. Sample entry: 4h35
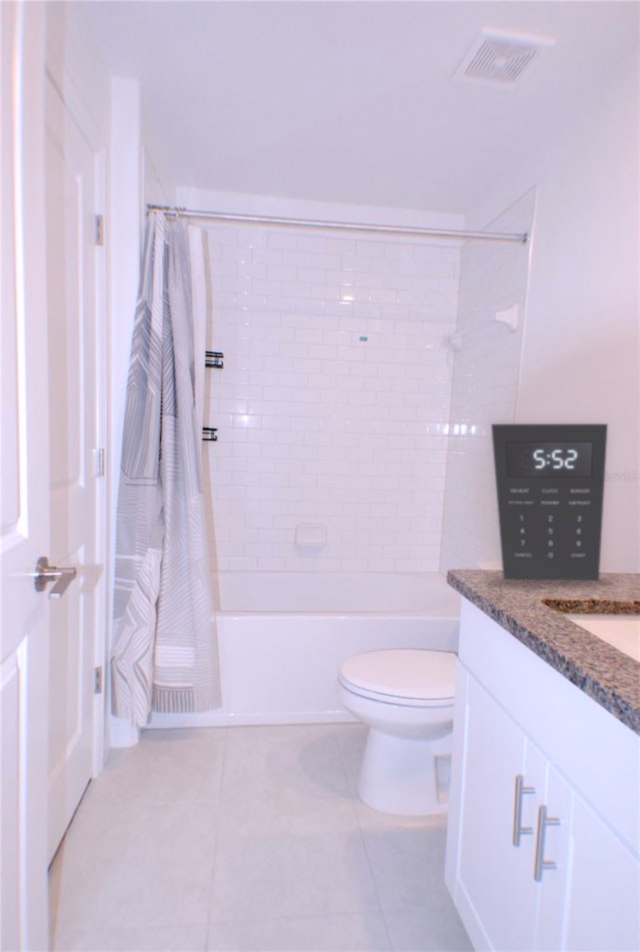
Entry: 5h52
